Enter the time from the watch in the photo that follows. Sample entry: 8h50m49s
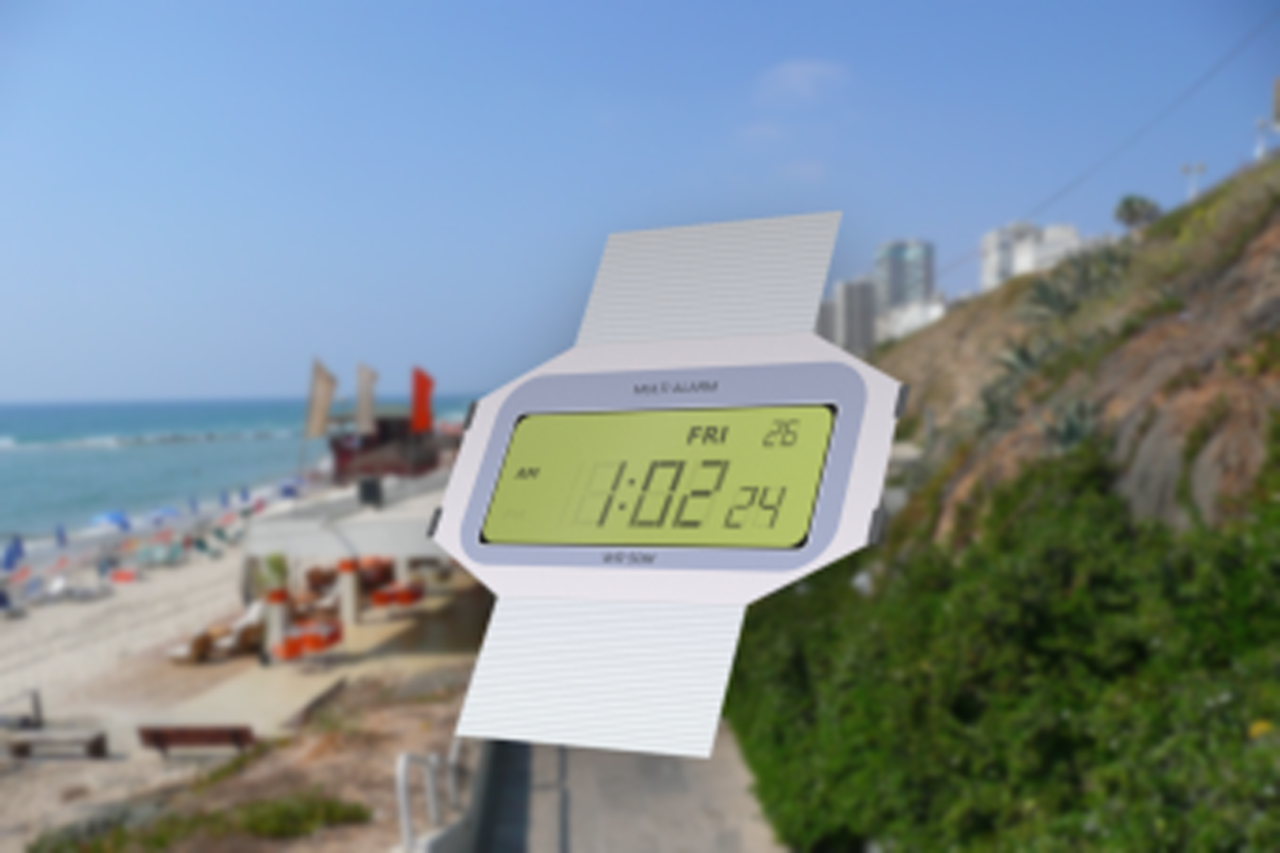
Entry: 1h02m24s
